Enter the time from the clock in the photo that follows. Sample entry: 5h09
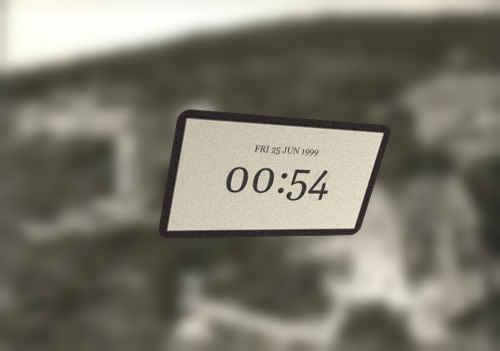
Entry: 0h54
